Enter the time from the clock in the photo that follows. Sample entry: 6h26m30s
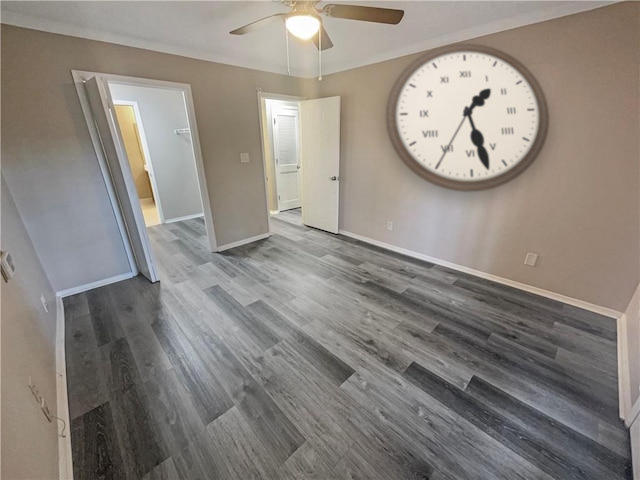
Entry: 1h27m35s
